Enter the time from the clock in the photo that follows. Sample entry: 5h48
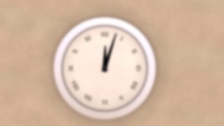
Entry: 12h03
